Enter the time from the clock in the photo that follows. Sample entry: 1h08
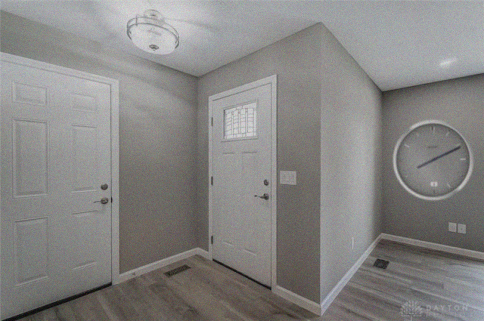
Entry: 8h11
